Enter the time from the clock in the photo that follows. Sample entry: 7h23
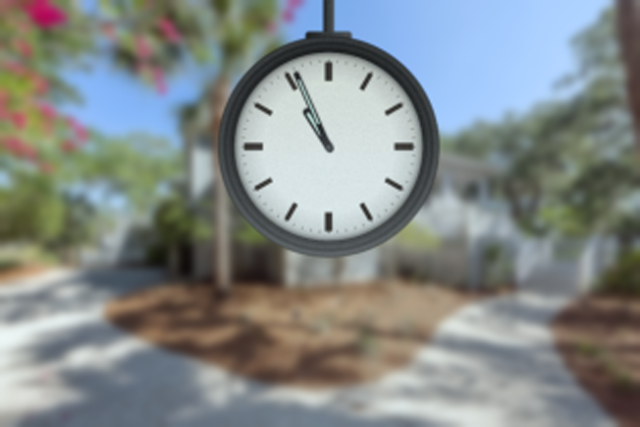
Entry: 10h56
